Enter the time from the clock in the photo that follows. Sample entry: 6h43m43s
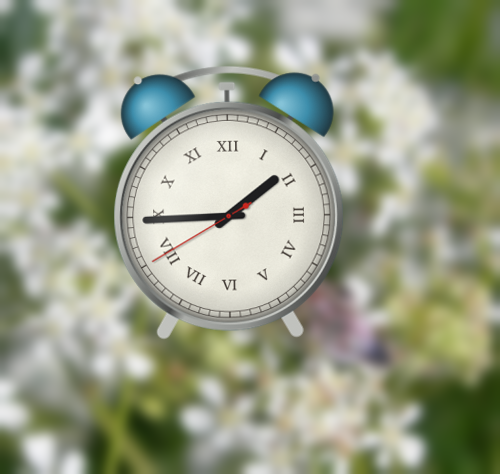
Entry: 1h44m40s
